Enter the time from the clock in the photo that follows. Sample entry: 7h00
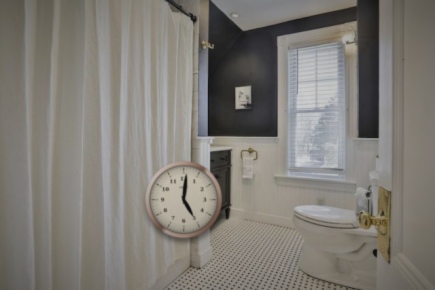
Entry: 5h01
